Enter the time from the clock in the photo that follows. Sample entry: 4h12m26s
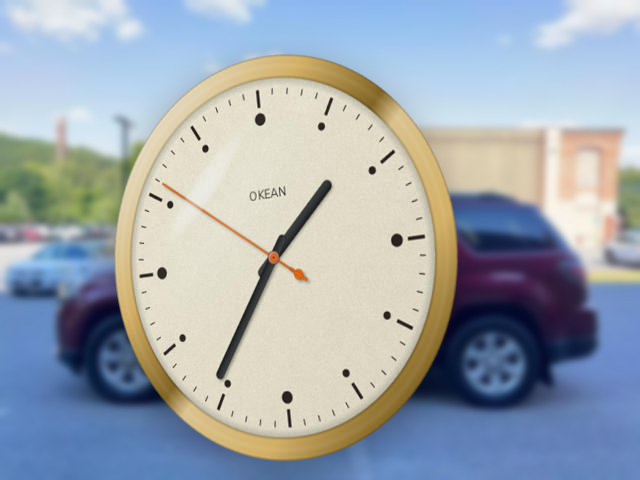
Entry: 1h35m51s
